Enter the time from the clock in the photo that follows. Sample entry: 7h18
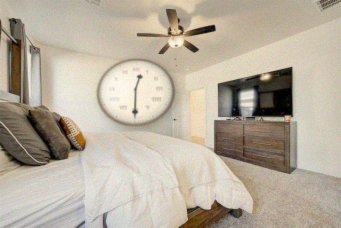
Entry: 12h30
